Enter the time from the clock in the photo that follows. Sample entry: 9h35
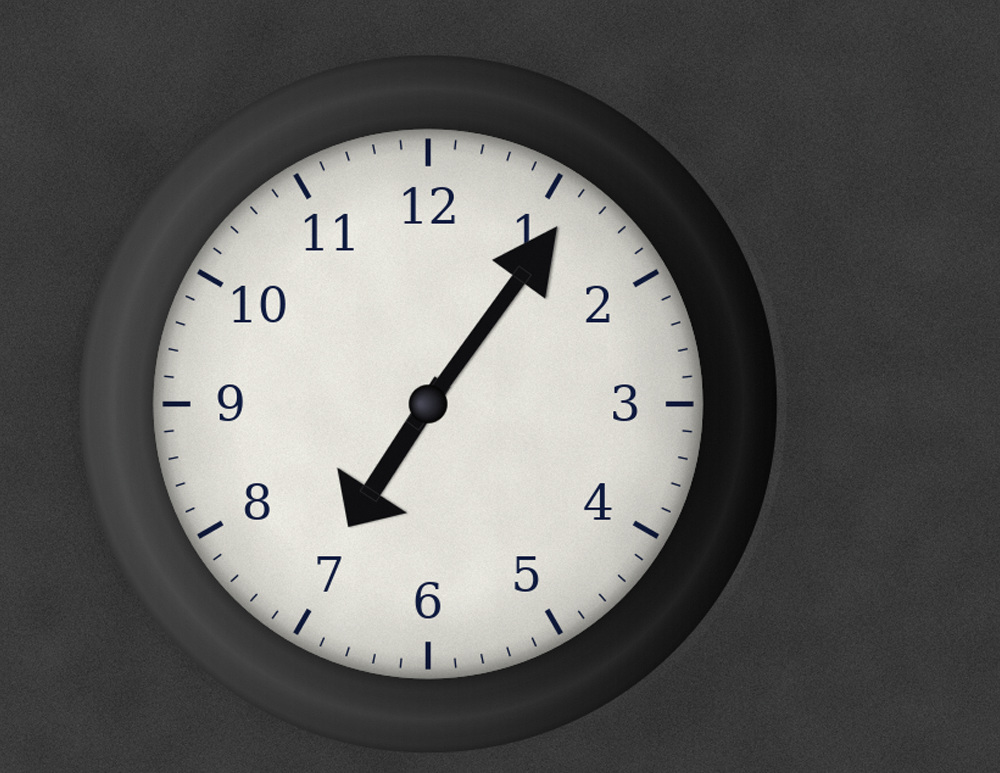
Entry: 7h06
